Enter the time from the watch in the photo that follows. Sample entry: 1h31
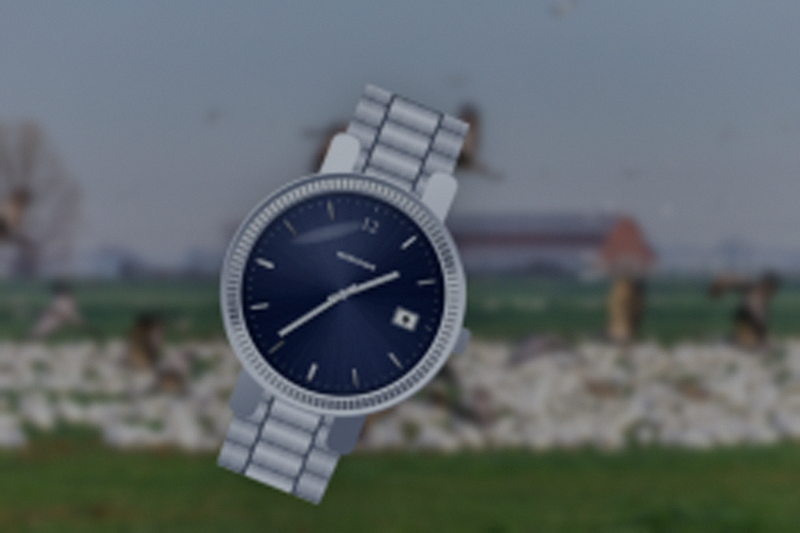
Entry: 1h36
